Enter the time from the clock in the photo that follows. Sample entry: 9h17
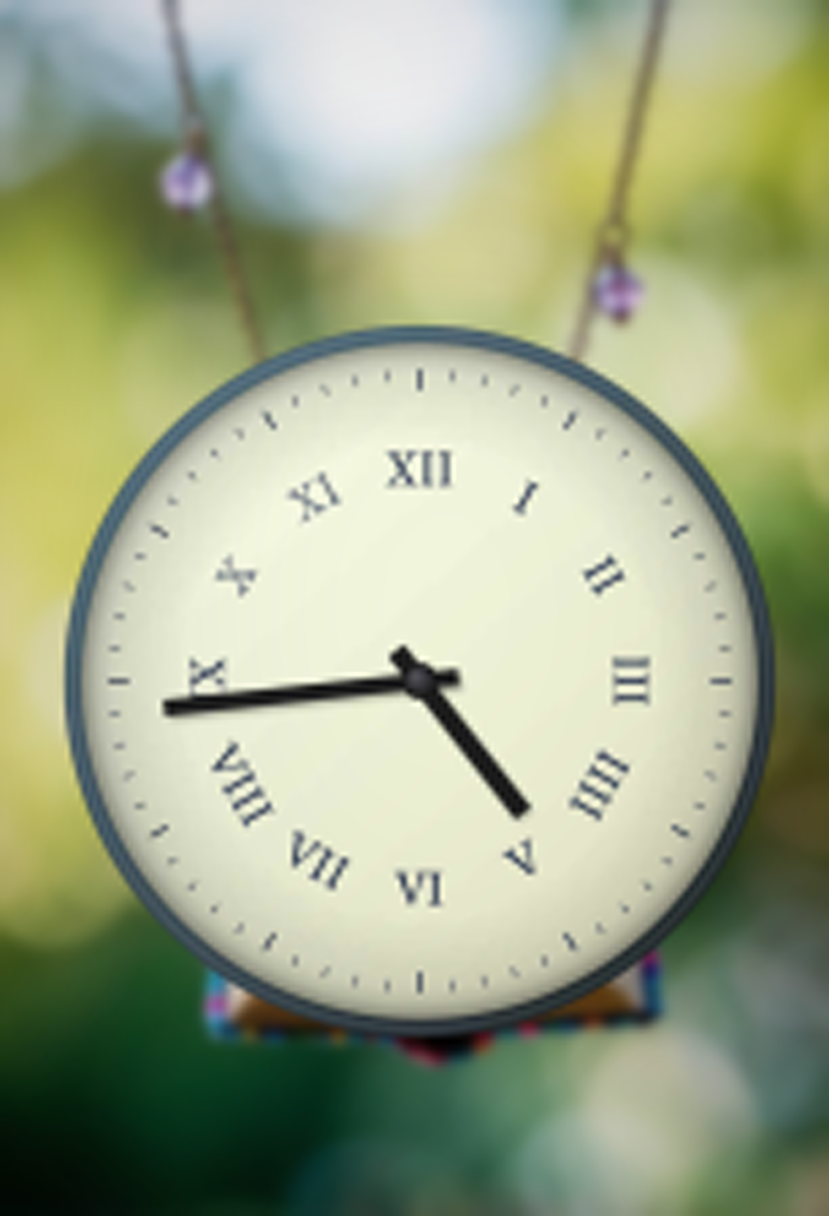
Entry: 4h44
